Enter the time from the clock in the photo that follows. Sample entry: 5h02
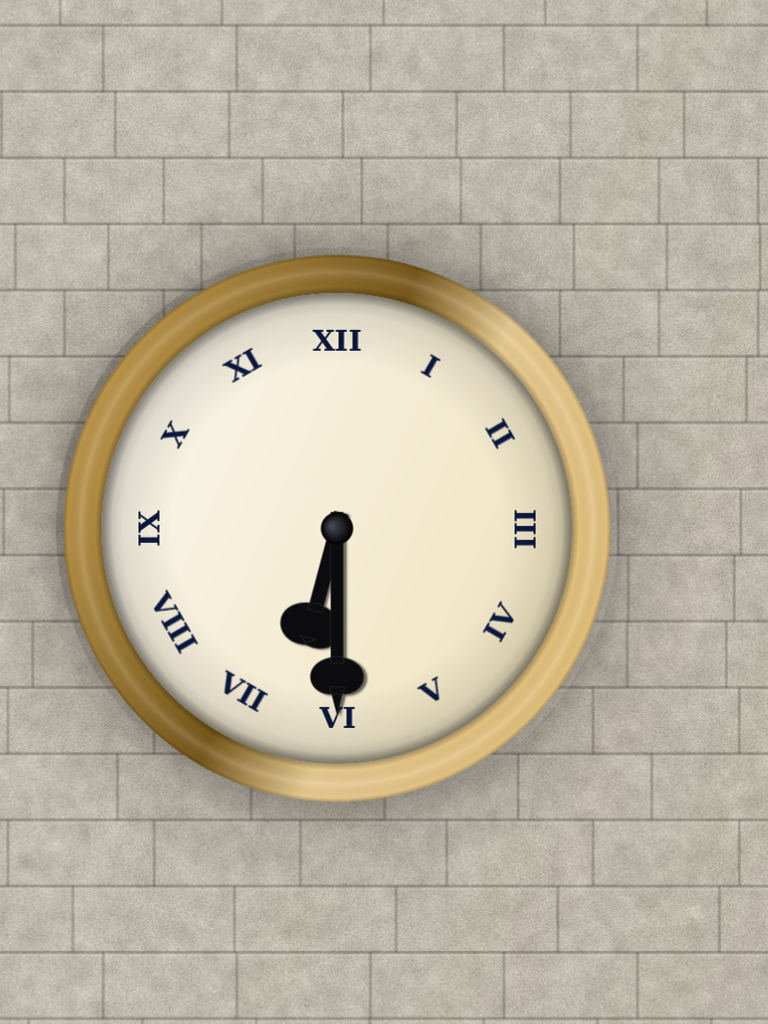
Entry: 6h30
